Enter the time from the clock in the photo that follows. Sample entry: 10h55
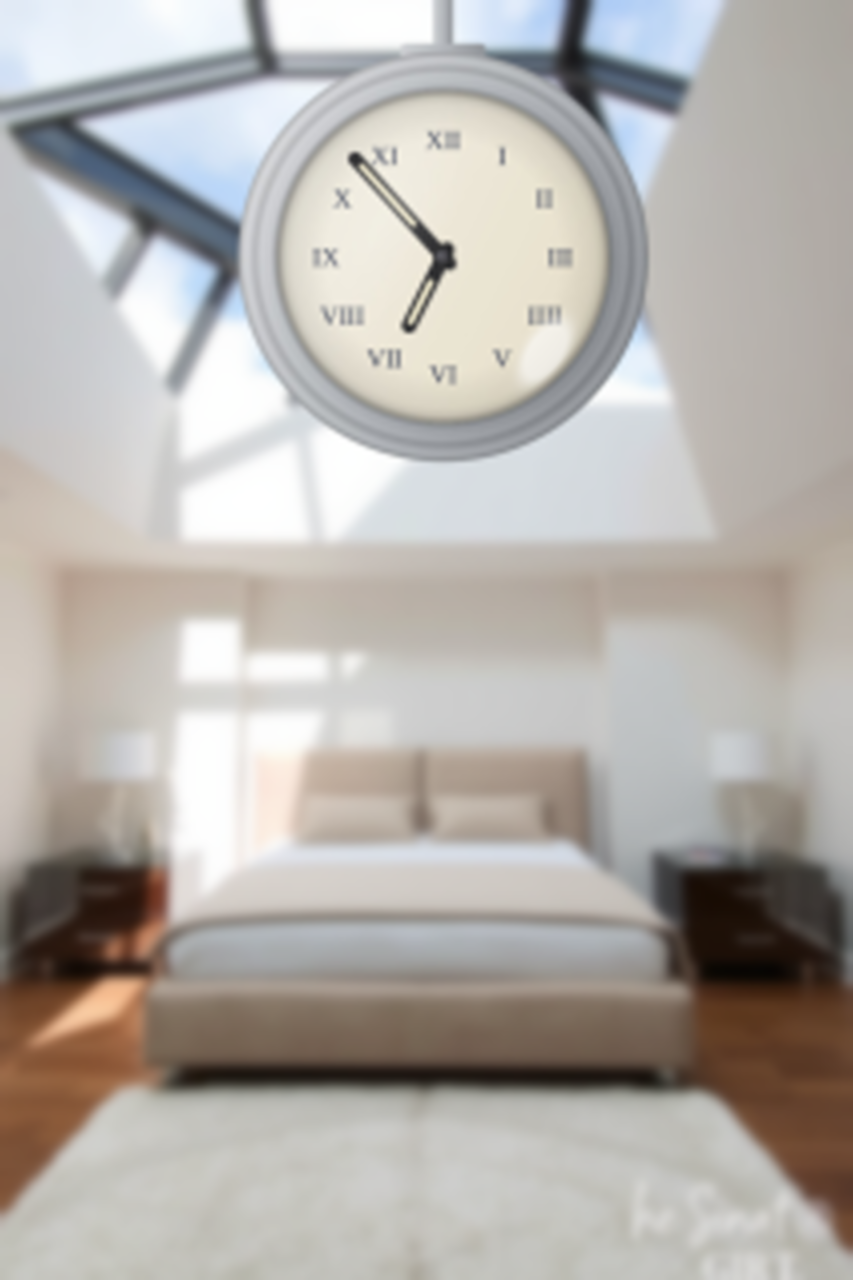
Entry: 6h53
